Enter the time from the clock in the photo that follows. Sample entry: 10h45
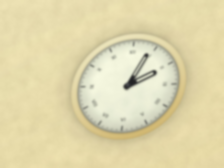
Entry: 2h04
